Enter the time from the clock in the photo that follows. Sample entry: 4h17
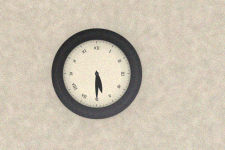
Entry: 5h30
